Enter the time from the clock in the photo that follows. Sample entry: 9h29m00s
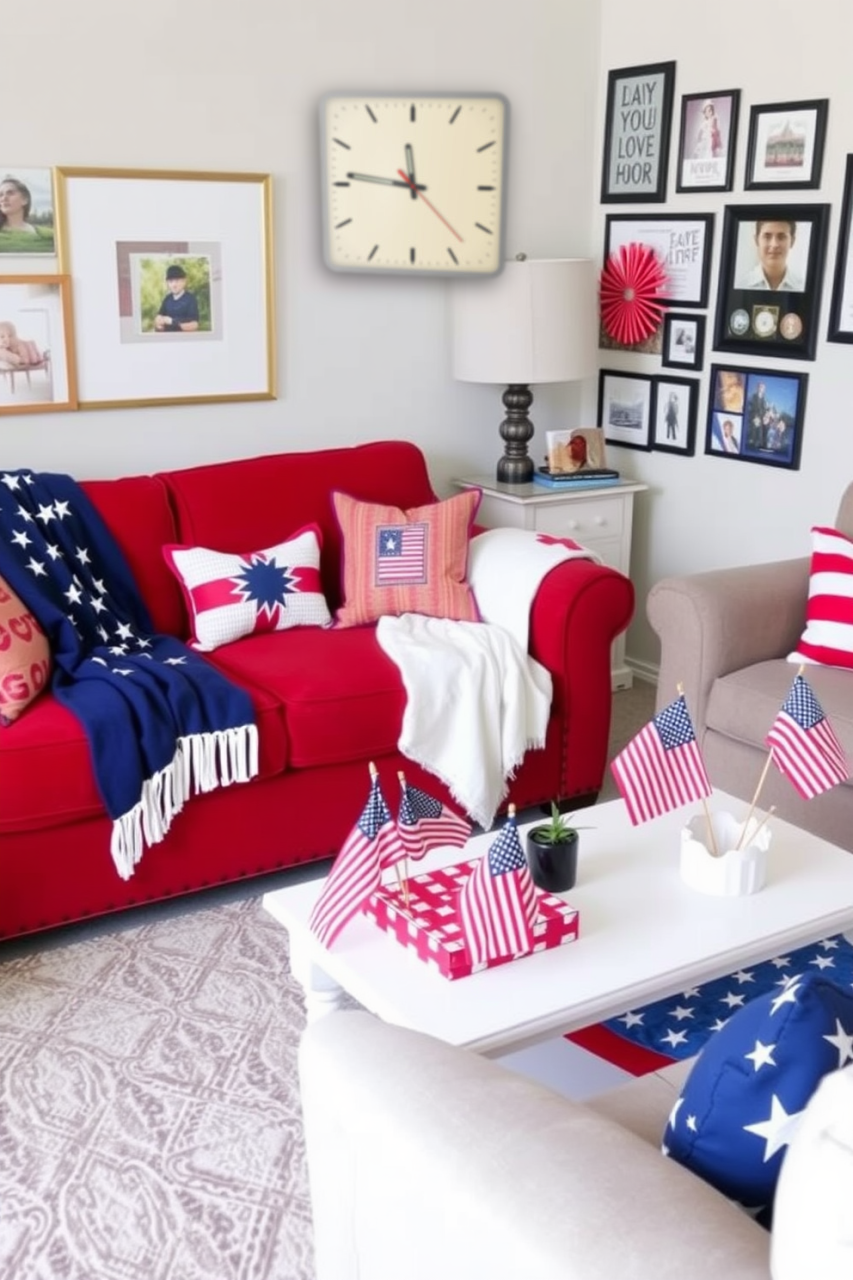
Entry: 11h46m23s
